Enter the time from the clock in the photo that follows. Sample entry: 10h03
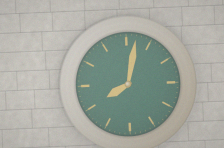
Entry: 8h02
